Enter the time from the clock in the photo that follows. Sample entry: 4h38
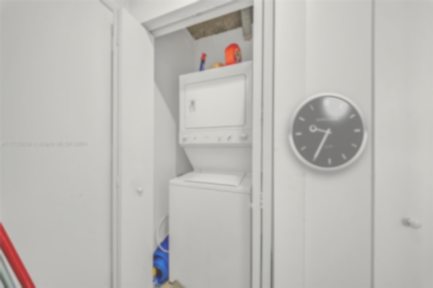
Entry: 9h35
